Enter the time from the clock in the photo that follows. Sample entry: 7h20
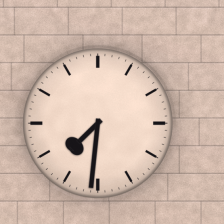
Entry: 7h31
